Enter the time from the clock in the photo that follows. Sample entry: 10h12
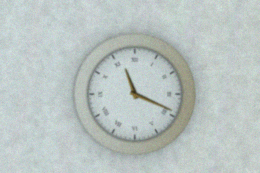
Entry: 11h19
